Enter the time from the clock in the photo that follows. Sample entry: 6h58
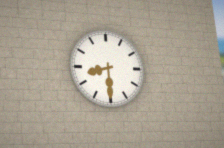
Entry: 8h30
